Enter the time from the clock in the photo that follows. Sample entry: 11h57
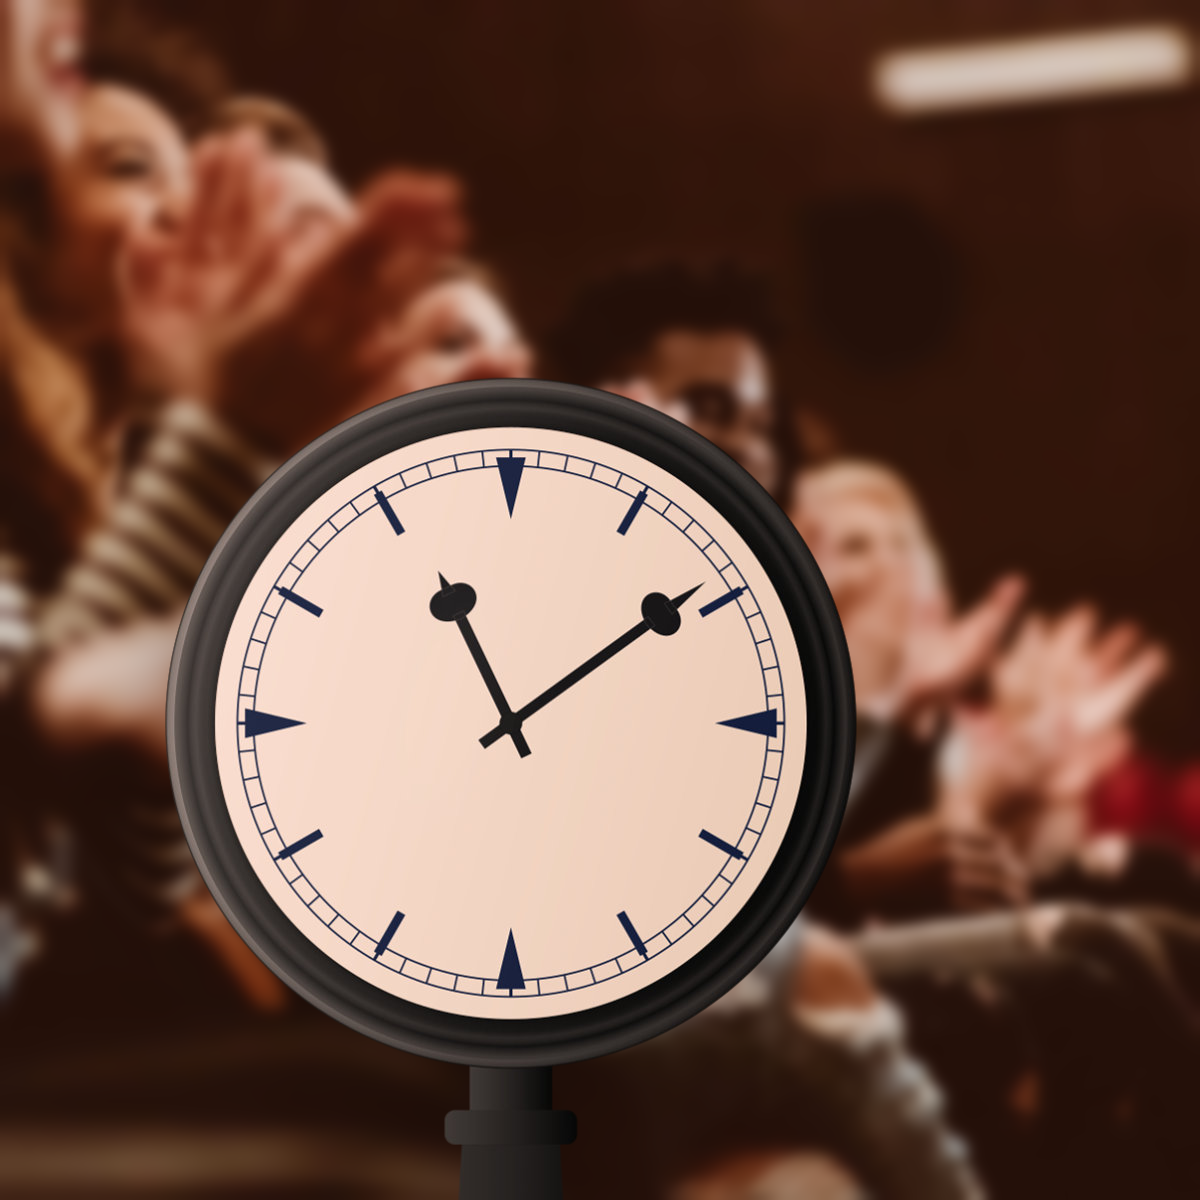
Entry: 11h09
